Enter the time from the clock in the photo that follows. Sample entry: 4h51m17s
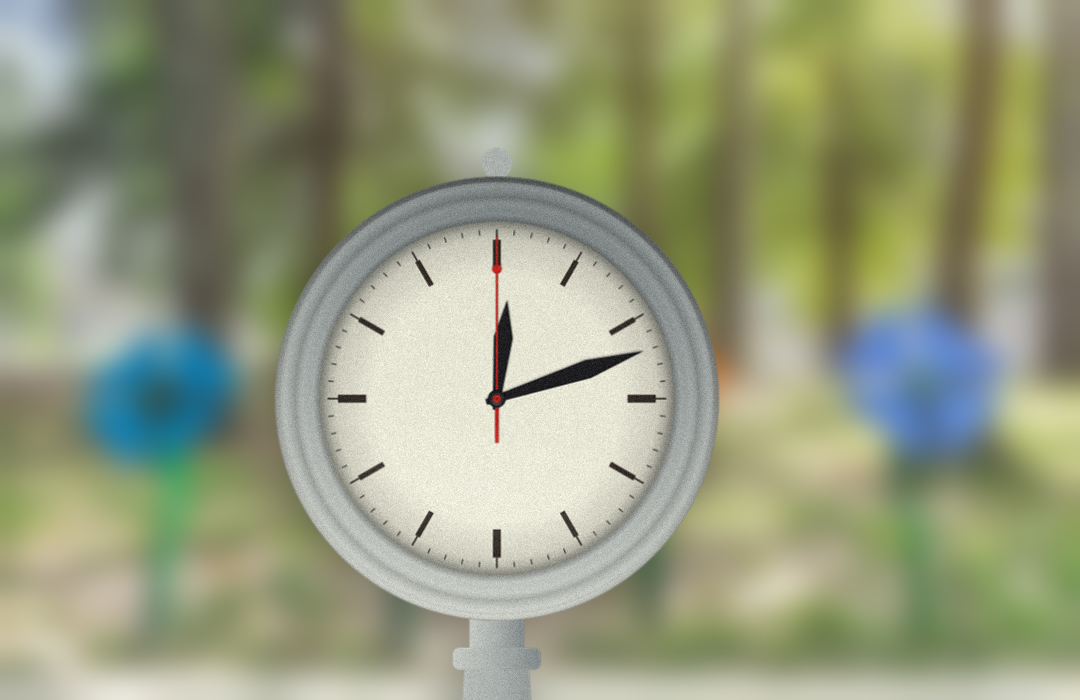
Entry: 12h12m00s
